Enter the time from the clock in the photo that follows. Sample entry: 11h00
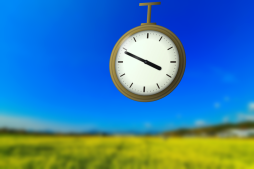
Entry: 3h49
